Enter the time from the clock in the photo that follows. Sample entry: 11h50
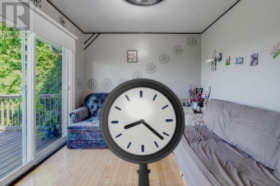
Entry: 8h22
